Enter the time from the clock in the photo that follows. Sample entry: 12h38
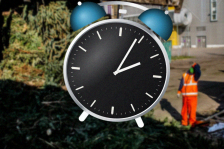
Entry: 2h04
